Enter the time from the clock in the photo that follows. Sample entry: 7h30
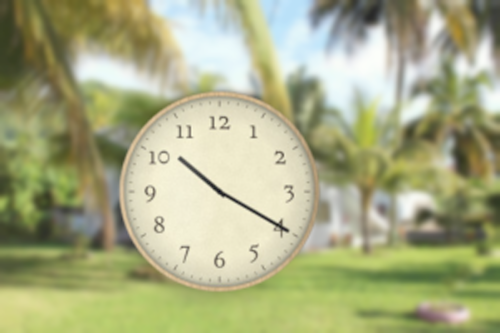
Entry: 10h20
